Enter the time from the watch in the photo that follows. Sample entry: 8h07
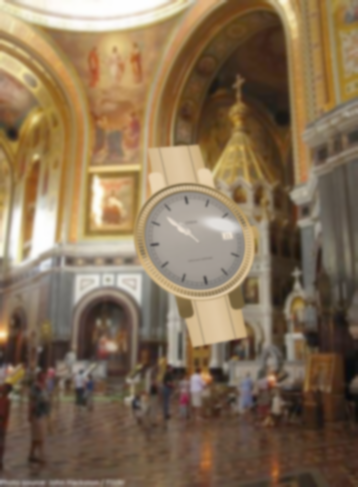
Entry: 10h53
